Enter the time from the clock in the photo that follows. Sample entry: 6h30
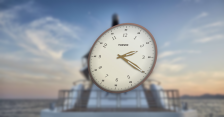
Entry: 2h20
